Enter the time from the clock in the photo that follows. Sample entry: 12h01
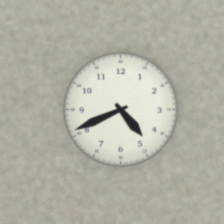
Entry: 4h41
